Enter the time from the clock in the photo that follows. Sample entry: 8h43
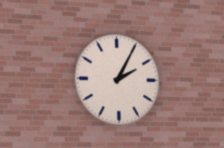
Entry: 2h05
